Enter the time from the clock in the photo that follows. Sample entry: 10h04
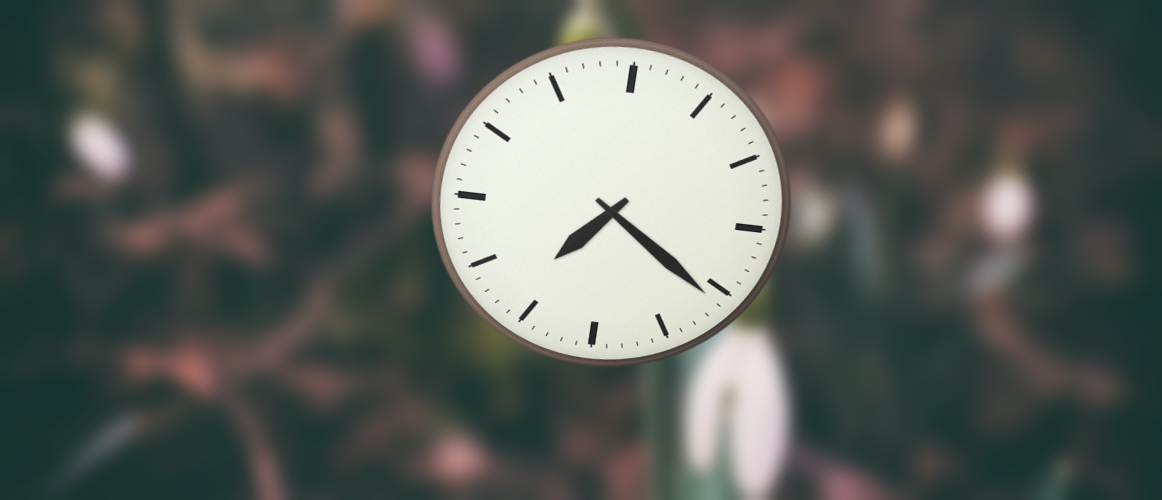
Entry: 7h21
